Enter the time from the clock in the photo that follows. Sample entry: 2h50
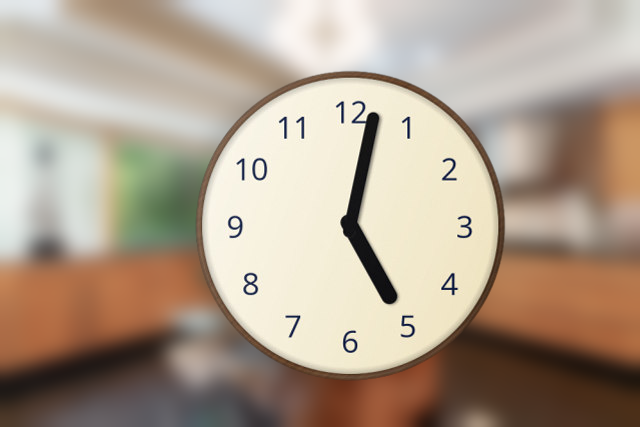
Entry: 5h02
